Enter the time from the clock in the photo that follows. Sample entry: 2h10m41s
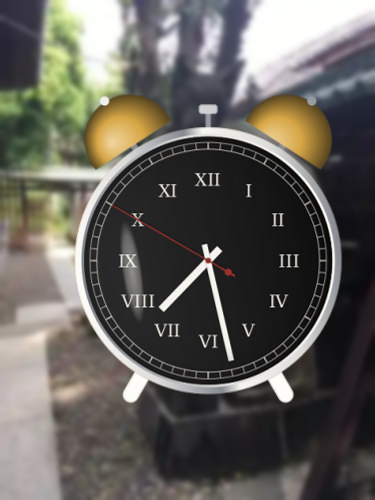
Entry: 7h27m50s
